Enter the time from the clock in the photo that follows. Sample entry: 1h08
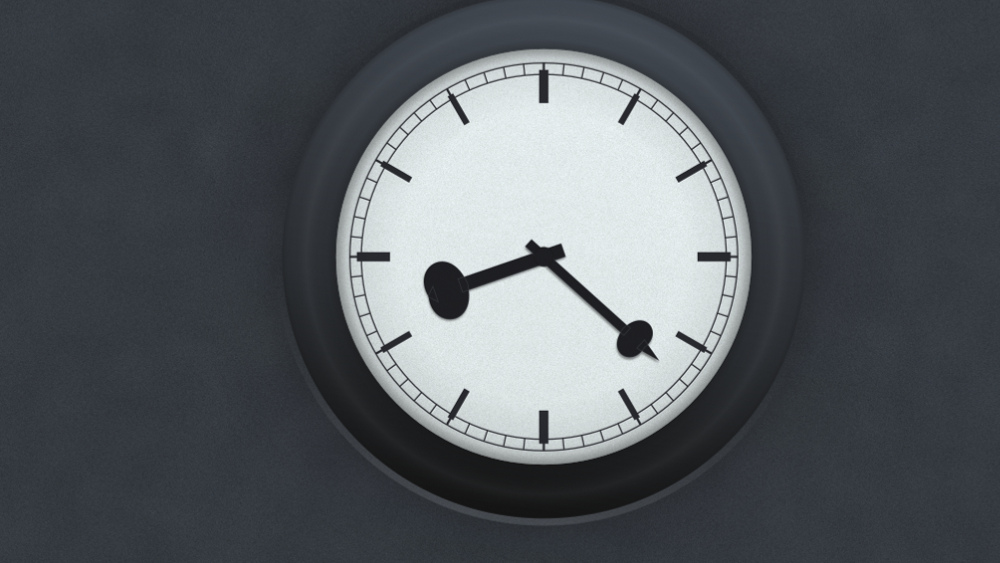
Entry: 8h22
